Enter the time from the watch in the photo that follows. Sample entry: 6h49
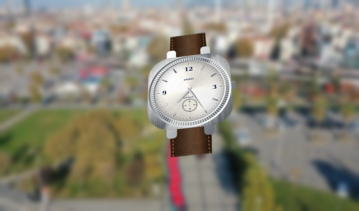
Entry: 7h25
